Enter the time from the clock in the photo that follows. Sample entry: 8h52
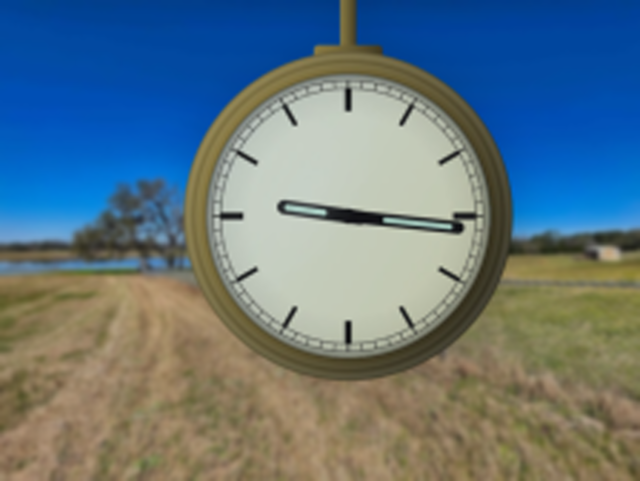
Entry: 9h16
